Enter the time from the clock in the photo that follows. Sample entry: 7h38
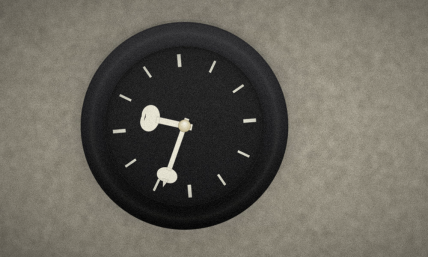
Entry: 9h34
